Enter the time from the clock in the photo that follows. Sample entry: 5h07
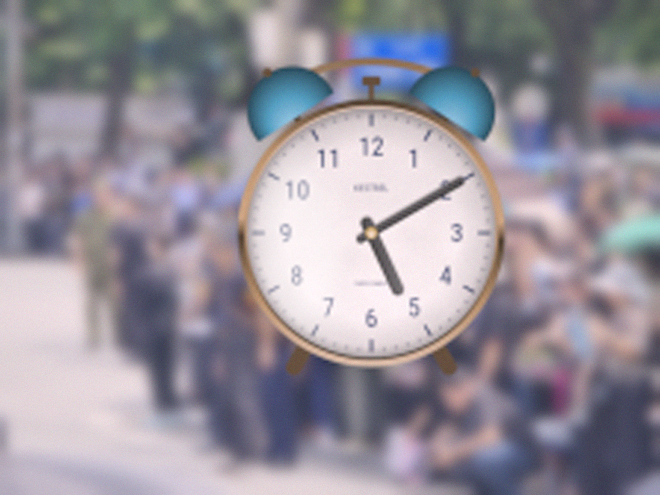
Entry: 5h10
